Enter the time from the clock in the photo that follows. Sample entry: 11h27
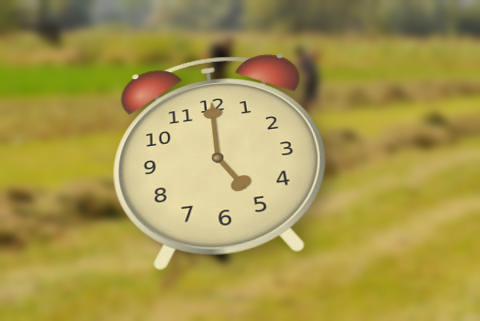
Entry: 5h00
